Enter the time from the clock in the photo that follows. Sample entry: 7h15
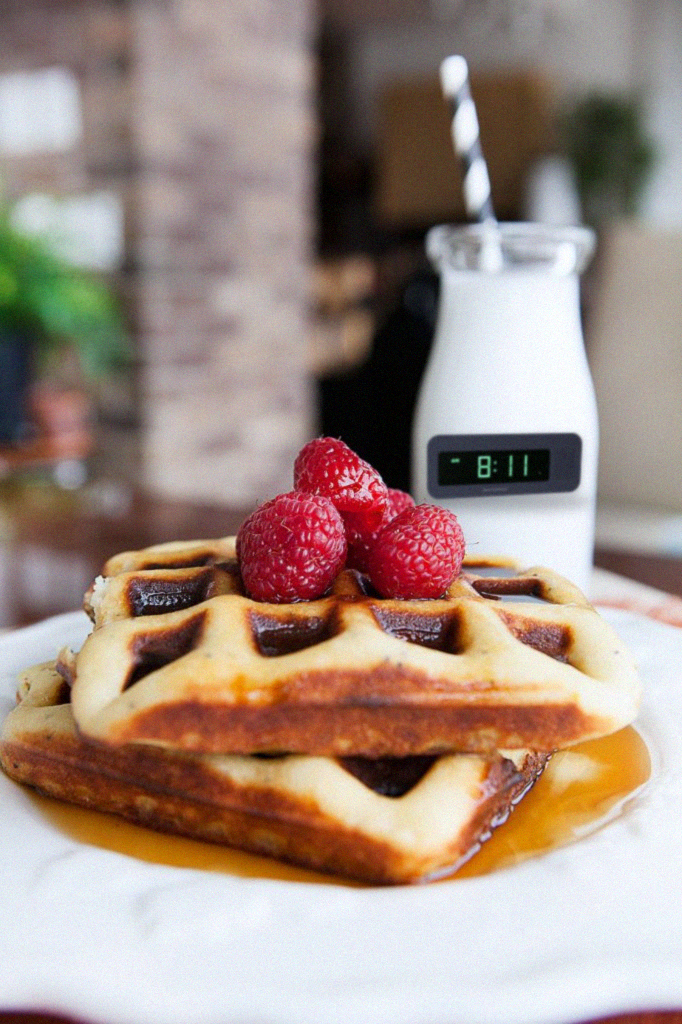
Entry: 8h11
